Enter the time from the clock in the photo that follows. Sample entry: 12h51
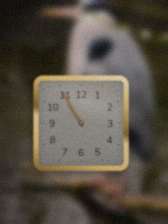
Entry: 10h55
